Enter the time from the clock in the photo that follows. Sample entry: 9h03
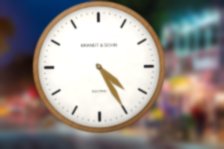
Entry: 4h25
